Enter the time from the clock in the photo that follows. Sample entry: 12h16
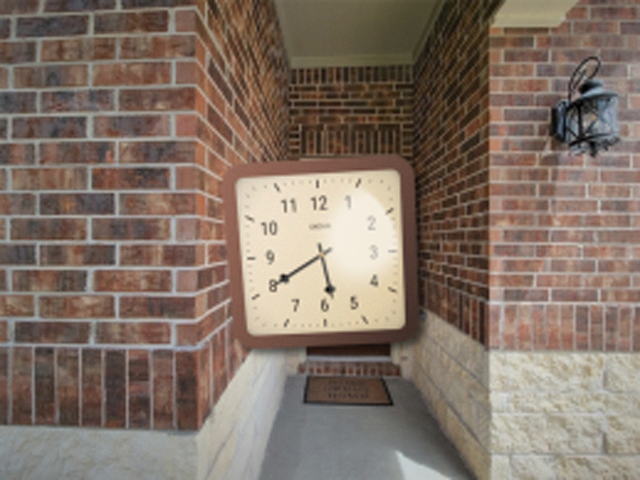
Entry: 5h40
